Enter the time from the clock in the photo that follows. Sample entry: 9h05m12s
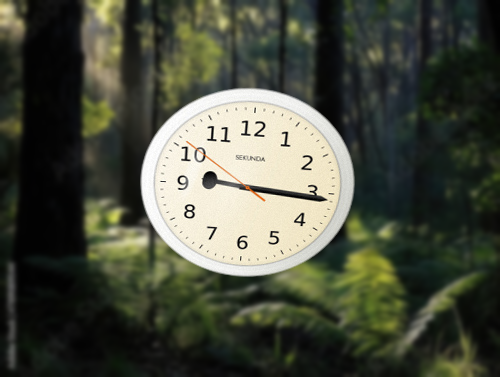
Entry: 9h15m51s
